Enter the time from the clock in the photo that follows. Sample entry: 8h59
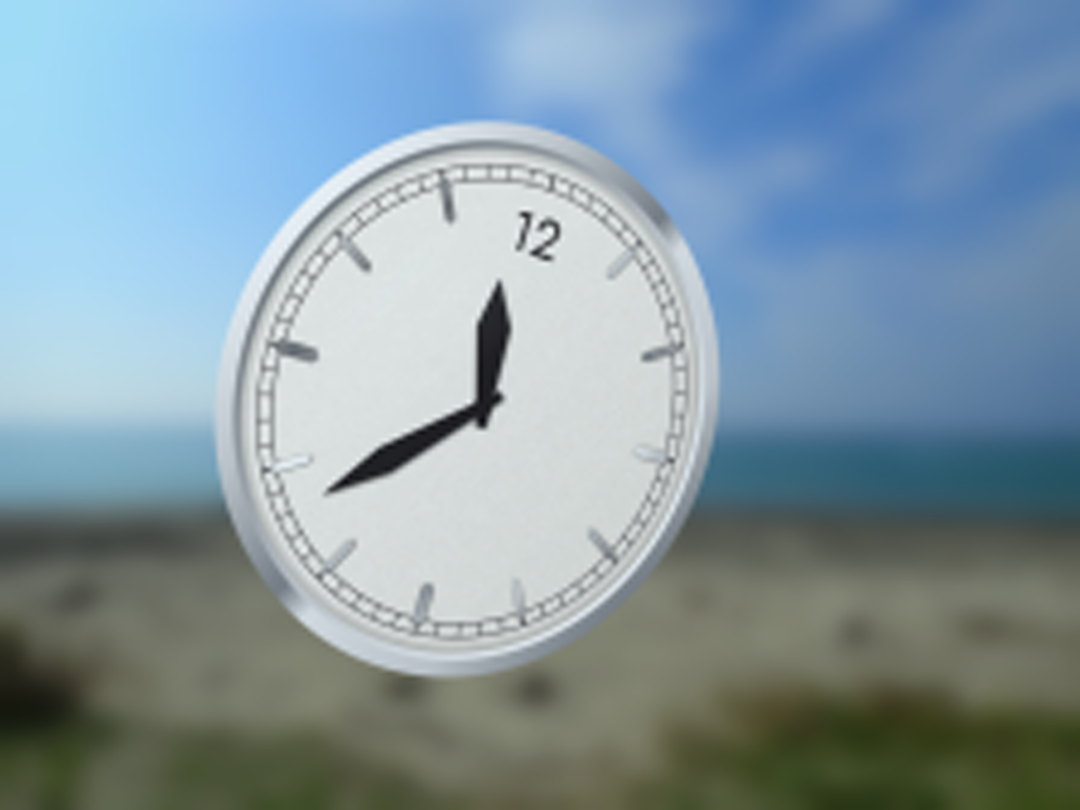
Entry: 11h38
